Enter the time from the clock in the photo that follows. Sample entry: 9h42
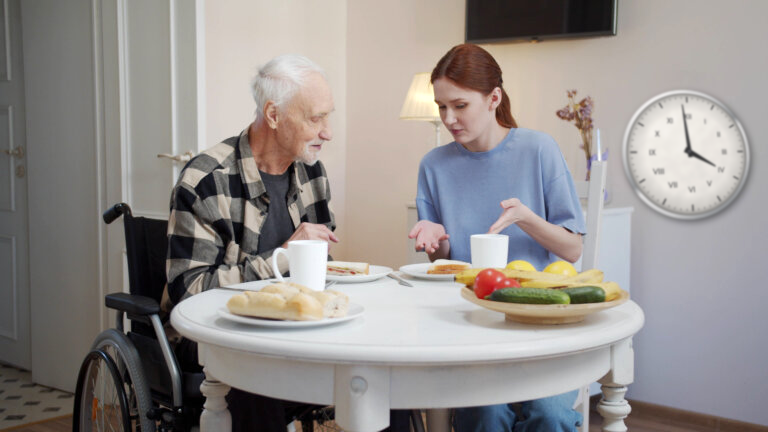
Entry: 3h59
